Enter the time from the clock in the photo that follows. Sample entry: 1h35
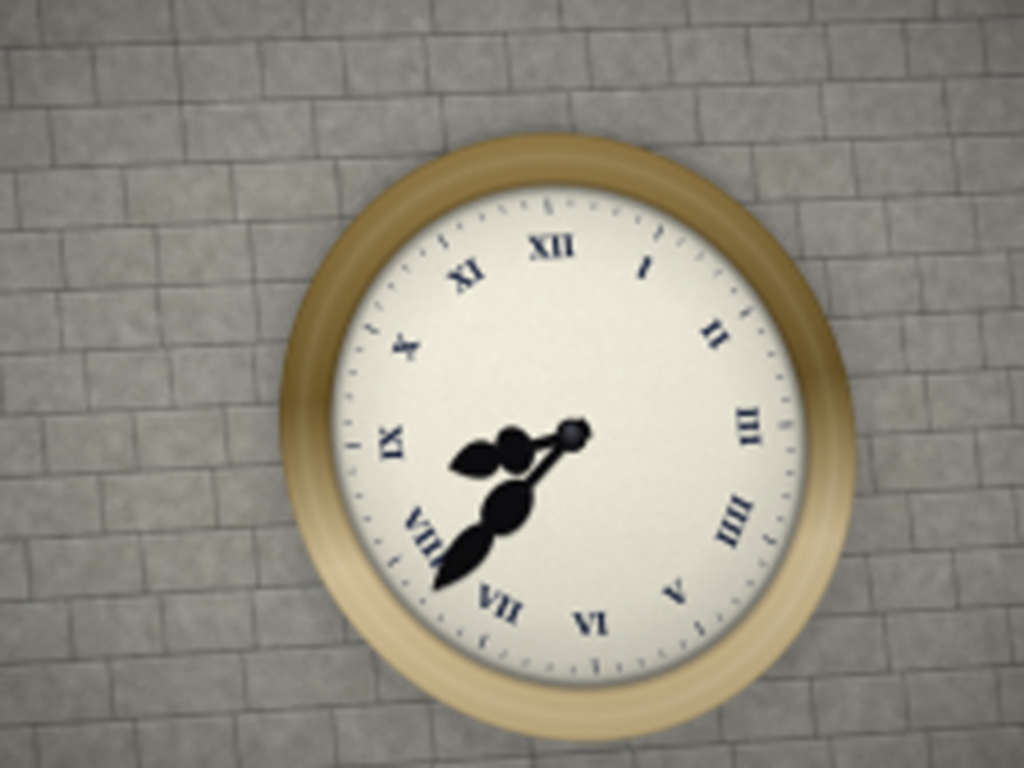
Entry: 8h38
